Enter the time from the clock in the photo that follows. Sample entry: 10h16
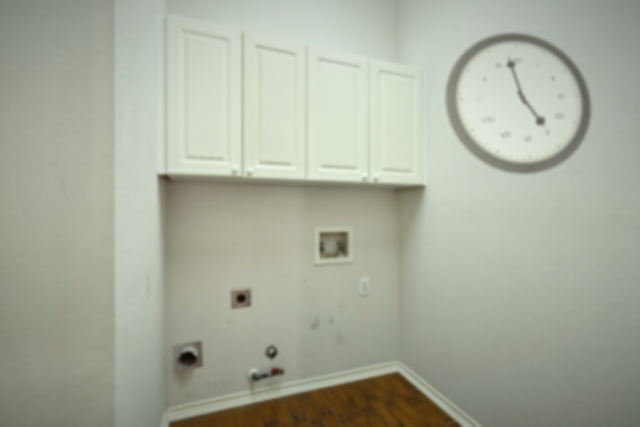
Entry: 4h58
